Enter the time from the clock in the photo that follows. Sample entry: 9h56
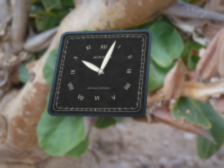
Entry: 10h03
